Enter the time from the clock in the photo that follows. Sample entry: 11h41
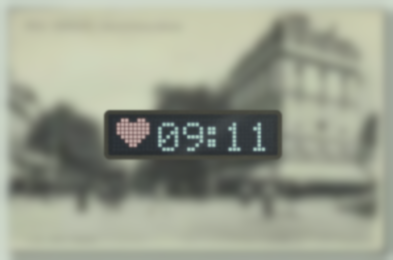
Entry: 9h11
